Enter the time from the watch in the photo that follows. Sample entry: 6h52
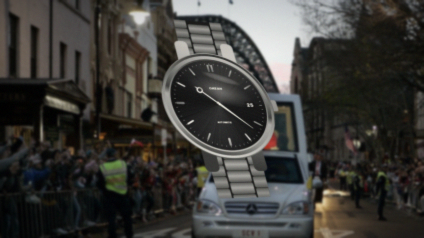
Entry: 10h22
